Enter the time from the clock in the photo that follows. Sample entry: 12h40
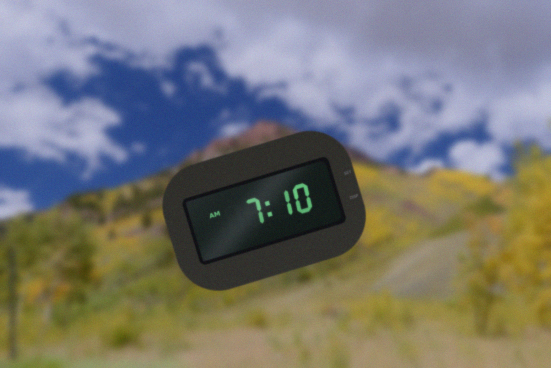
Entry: 7h10
